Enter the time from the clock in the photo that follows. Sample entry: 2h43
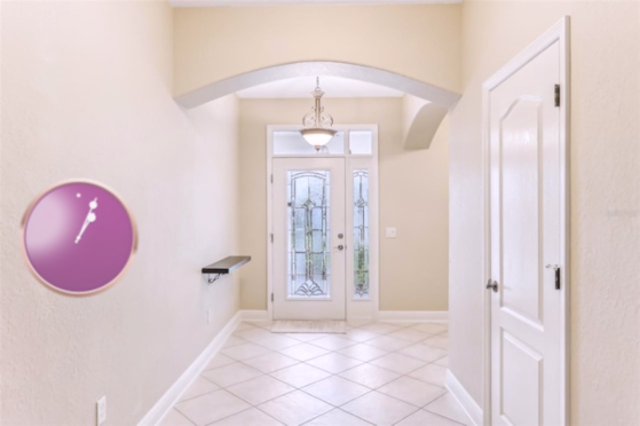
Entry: 1h04
